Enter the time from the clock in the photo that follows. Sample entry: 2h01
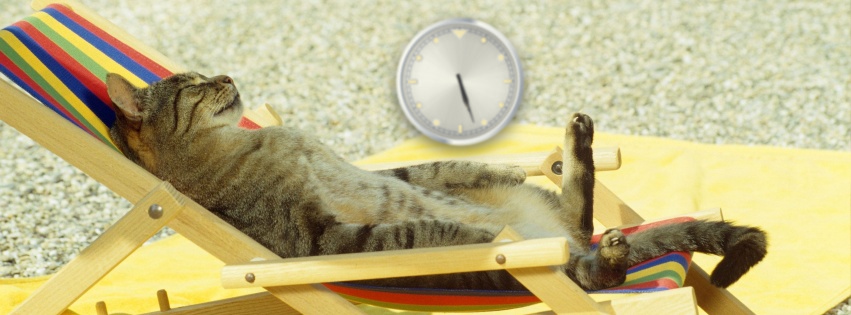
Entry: 5h27
